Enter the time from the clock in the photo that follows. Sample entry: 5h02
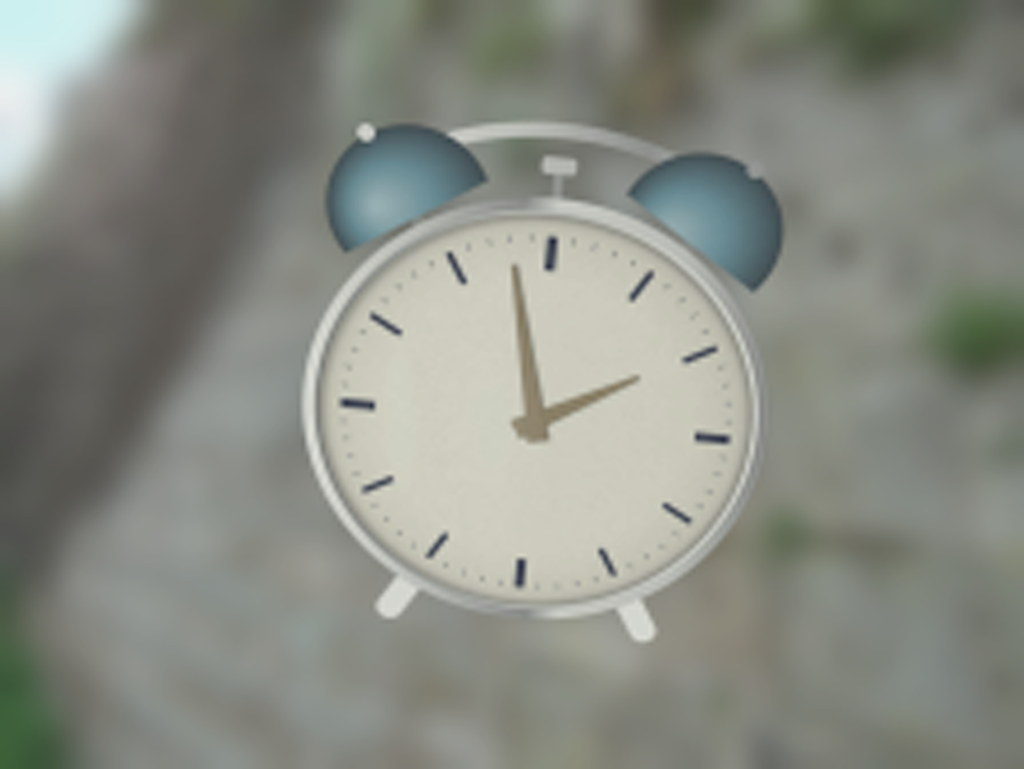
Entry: 1h58
